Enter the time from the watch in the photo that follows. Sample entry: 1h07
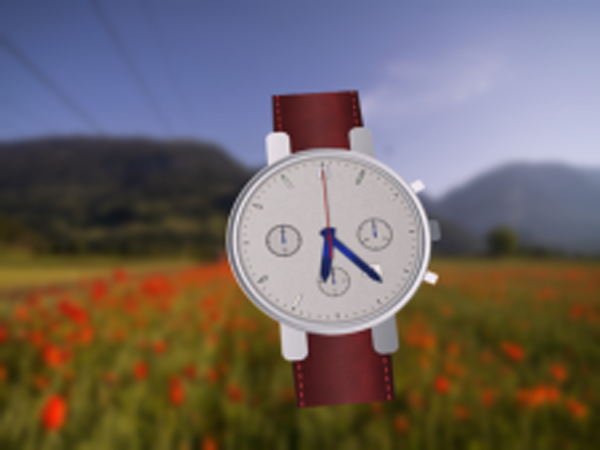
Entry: 6h23
